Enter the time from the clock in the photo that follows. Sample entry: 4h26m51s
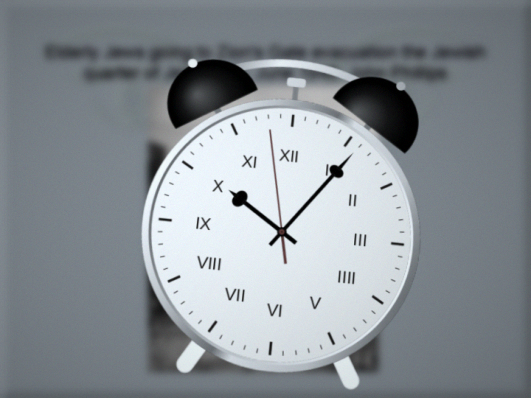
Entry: 10h05m58s
